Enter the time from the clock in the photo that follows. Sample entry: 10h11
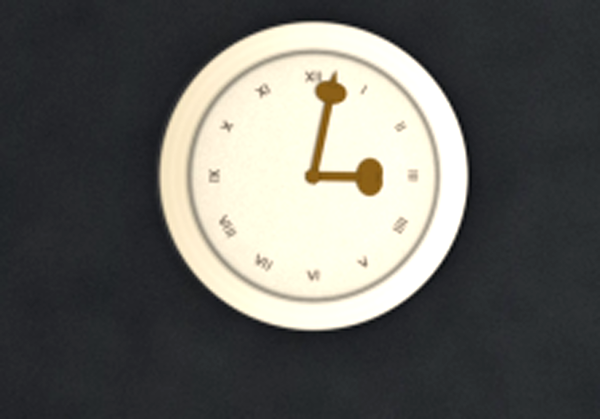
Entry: 3h02
